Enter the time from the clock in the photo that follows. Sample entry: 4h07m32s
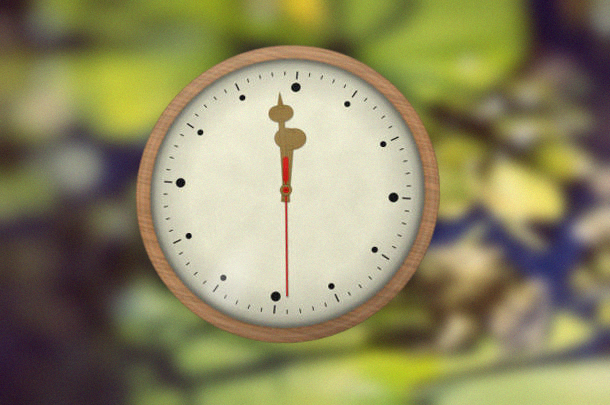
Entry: 11h58m29s
